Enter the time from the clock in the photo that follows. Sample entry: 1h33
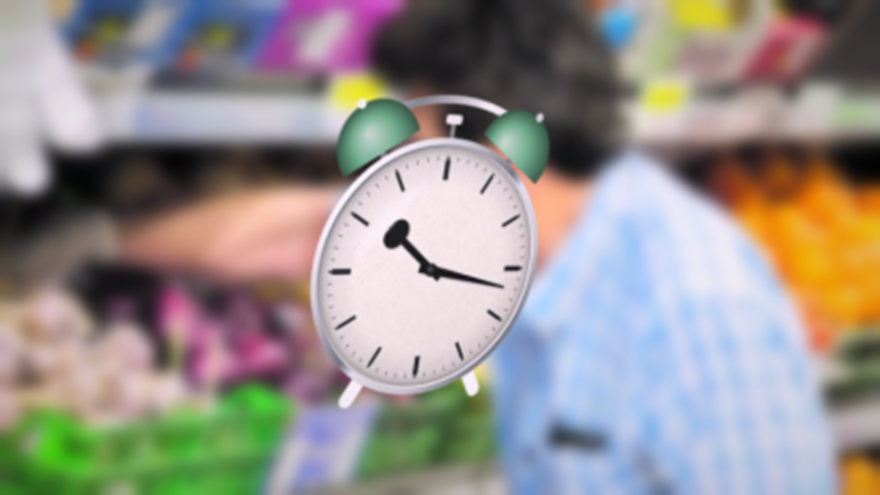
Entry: 10h17
